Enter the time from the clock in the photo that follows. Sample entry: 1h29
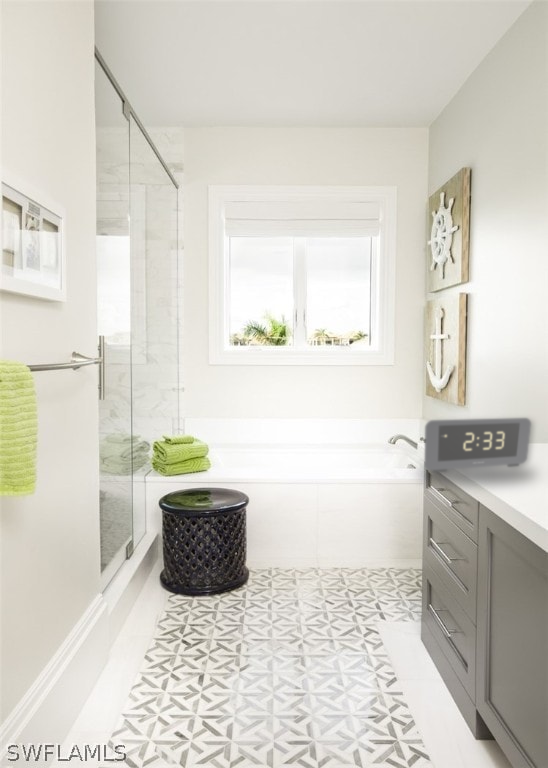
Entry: 2h33
